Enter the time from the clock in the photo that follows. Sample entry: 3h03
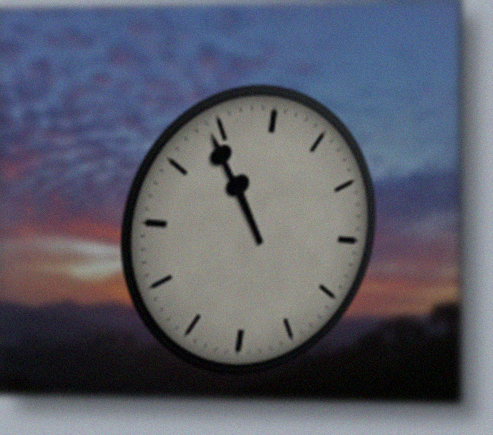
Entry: 10h54
